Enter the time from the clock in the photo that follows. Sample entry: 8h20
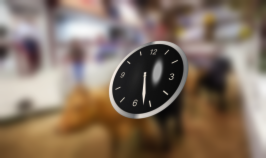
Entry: 5h27
